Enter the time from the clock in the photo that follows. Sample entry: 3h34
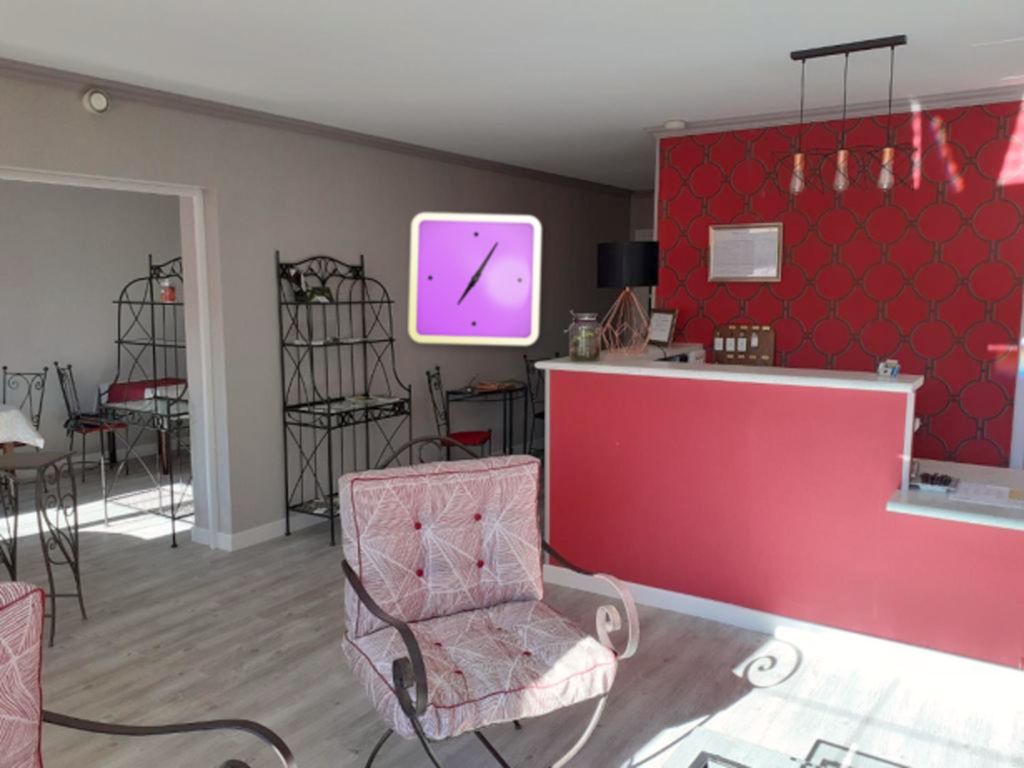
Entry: 7h05
